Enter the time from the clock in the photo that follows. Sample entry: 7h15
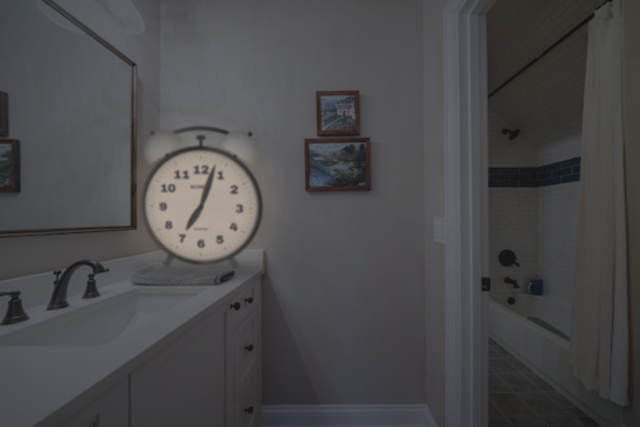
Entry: 7h03
